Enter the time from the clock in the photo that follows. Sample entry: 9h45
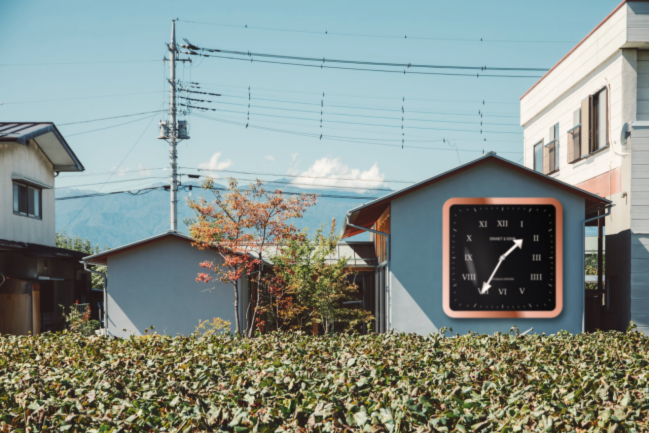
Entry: 1h35
